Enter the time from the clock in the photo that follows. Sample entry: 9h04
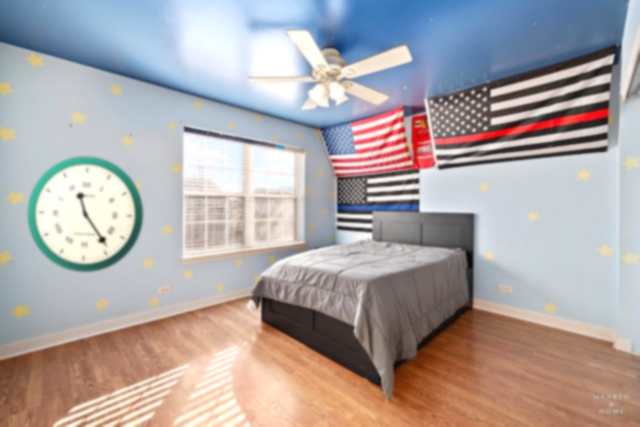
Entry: 11h24
